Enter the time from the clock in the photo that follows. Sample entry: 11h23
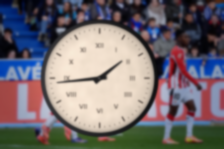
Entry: 1h44
